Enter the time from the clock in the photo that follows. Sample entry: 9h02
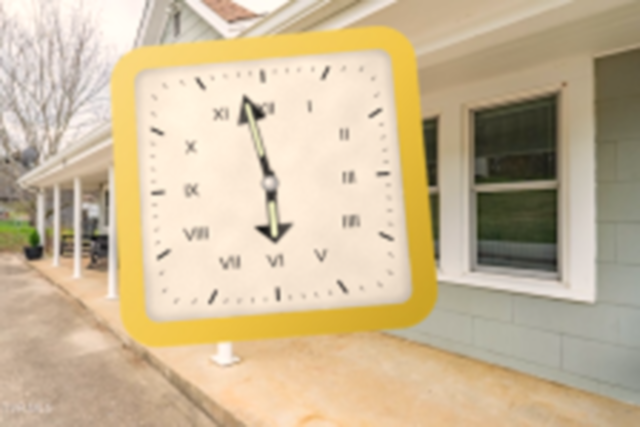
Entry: 5h58
